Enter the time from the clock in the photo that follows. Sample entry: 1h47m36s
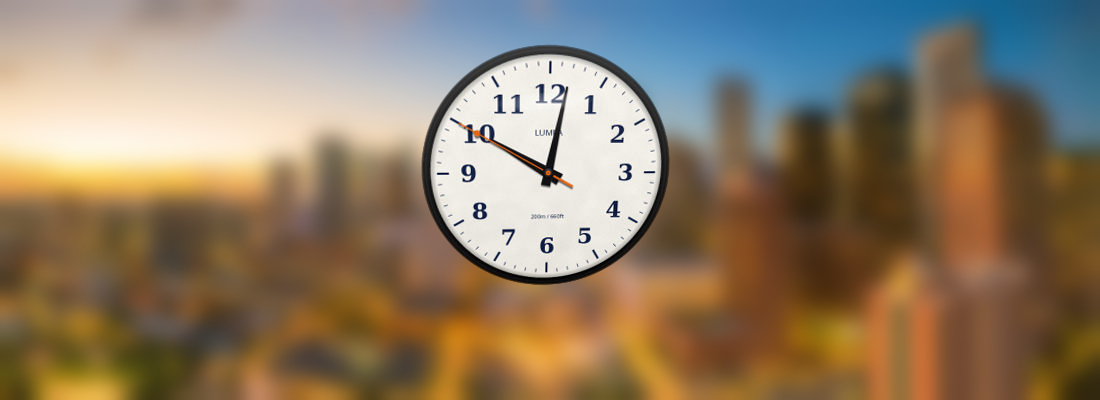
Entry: 10h01m50s
